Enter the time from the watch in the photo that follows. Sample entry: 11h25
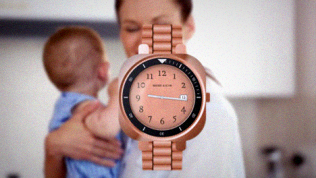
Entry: 9h16
